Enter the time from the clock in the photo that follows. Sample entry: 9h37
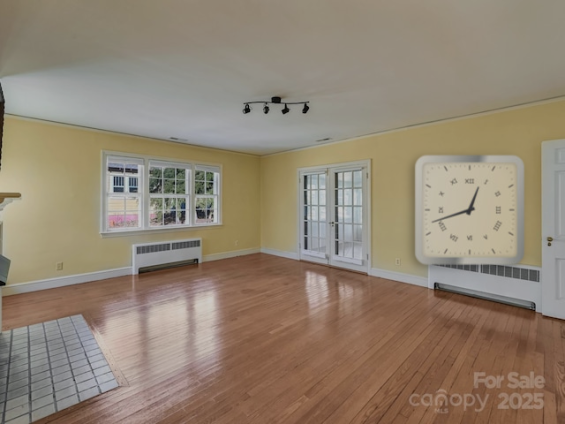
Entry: 12h42
